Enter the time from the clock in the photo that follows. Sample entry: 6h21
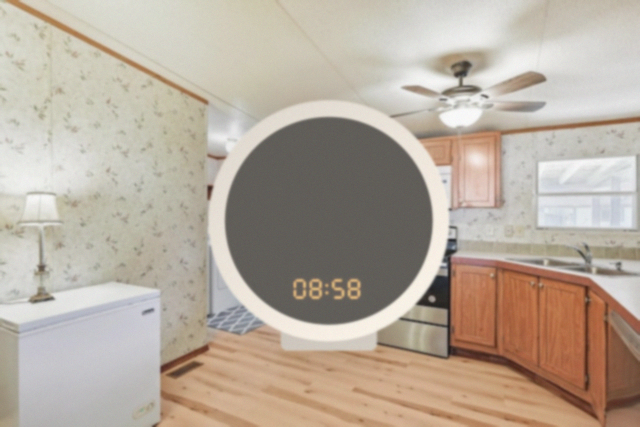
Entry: 8h58
